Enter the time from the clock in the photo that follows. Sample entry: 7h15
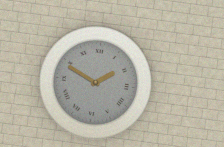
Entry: 1h49
